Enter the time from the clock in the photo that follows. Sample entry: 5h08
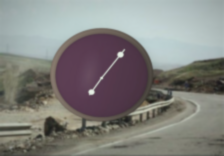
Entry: 7h06
